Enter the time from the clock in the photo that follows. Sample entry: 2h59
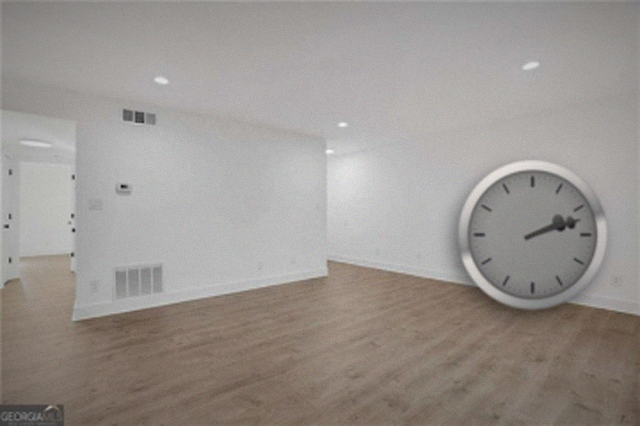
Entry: 2h12
